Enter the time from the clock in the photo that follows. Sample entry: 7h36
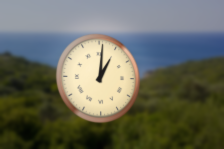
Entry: 1h01
